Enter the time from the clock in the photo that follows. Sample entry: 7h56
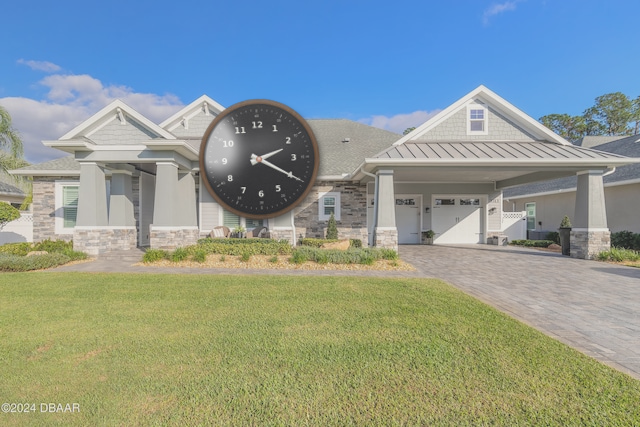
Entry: 2h20
